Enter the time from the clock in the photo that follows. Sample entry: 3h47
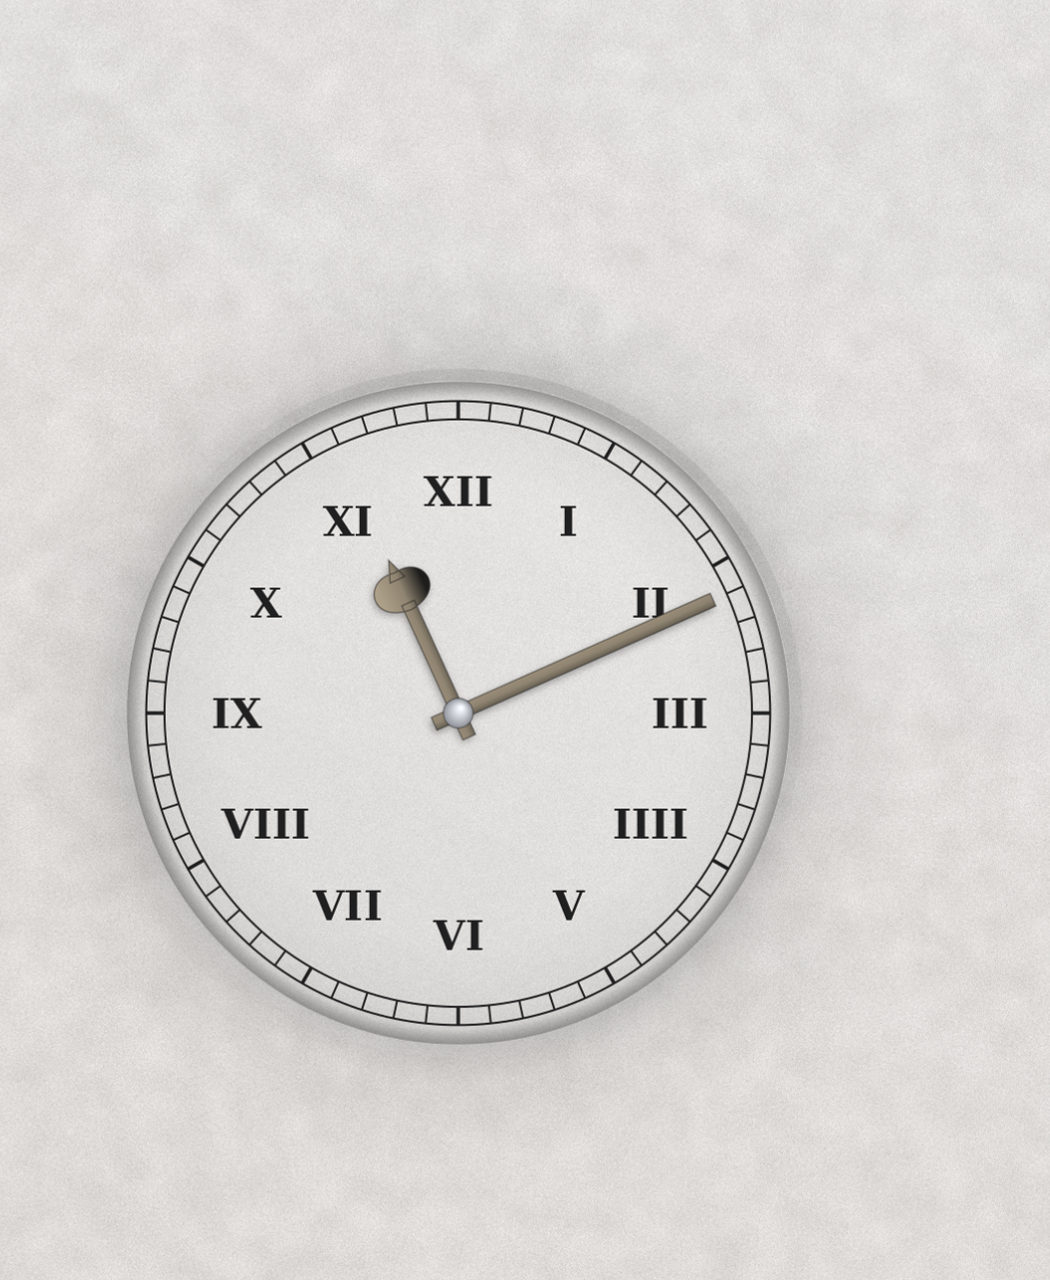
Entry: 11h11
